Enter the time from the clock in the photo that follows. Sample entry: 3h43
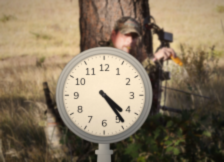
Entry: 4h24
